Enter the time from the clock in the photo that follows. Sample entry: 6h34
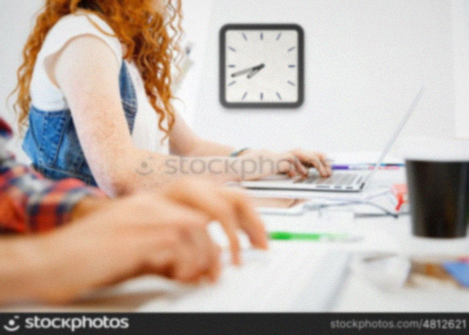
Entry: 7h42
